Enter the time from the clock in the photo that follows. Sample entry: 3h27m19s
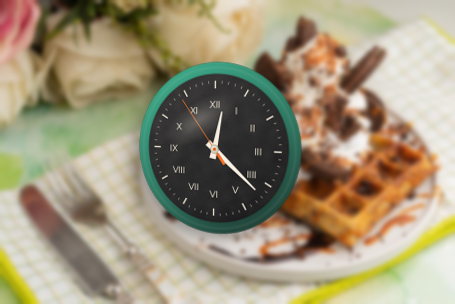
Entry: 12h21m54s
